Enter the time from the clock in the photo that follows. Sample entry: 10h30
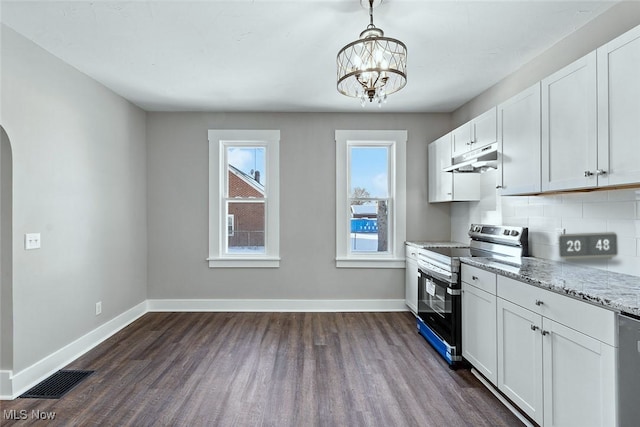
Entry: 20h48
